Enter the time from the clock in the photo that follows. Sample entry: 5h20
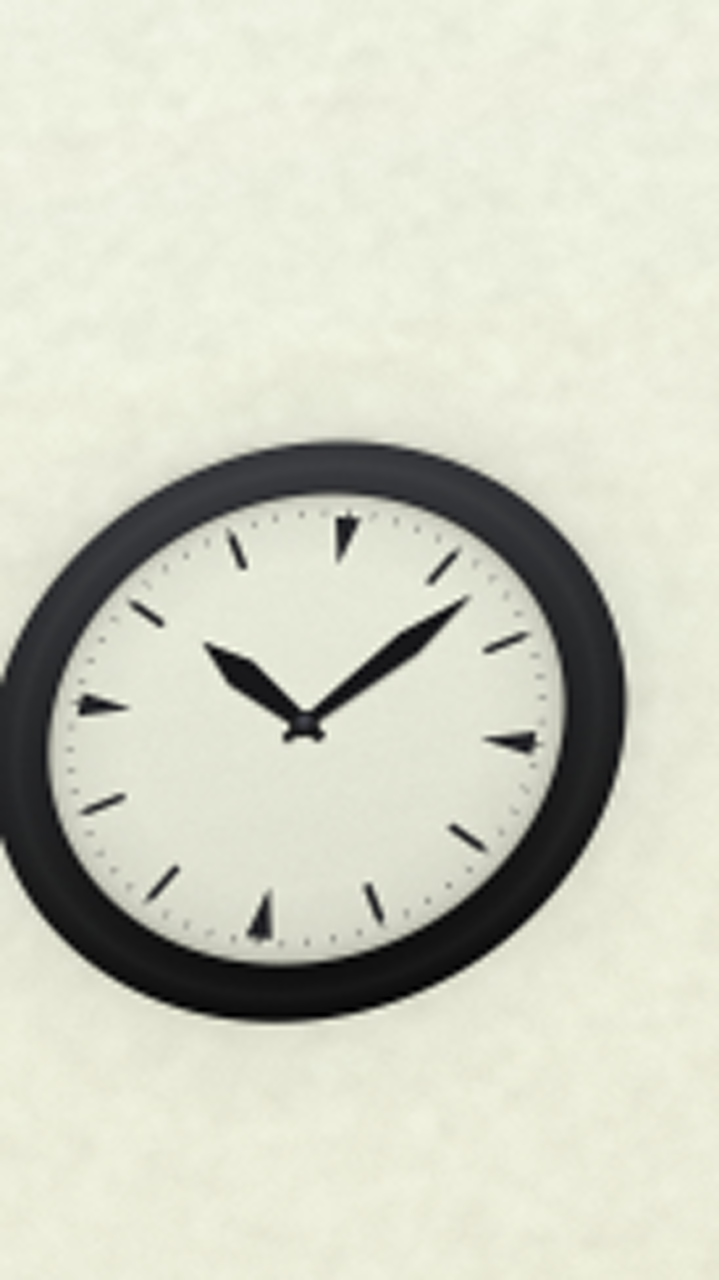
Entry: 10h07
